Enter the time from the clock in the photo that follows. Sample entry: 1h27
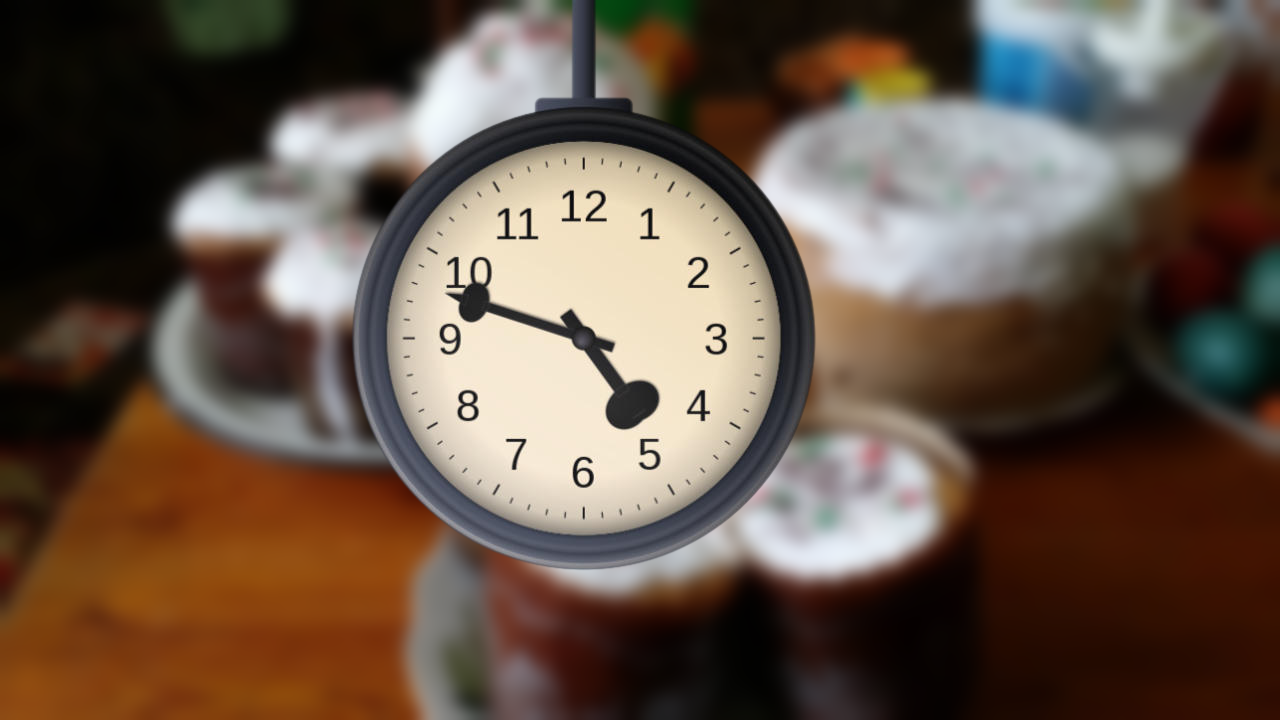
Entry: 4h48
